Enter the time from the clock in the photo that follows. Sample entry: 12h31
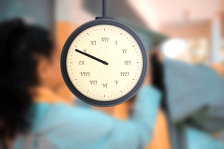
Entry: 9h49
